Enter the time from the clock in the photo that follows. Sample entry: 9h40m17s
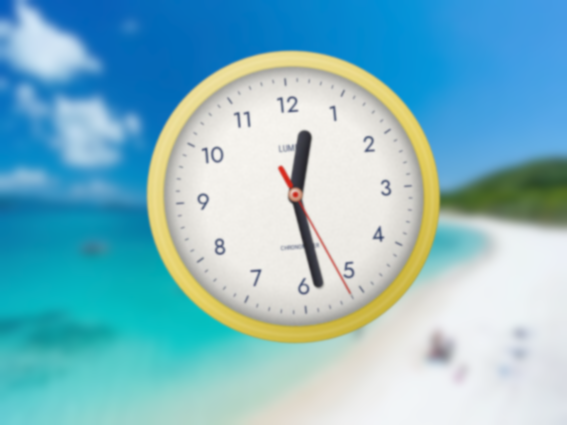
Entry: 12h28m26s
